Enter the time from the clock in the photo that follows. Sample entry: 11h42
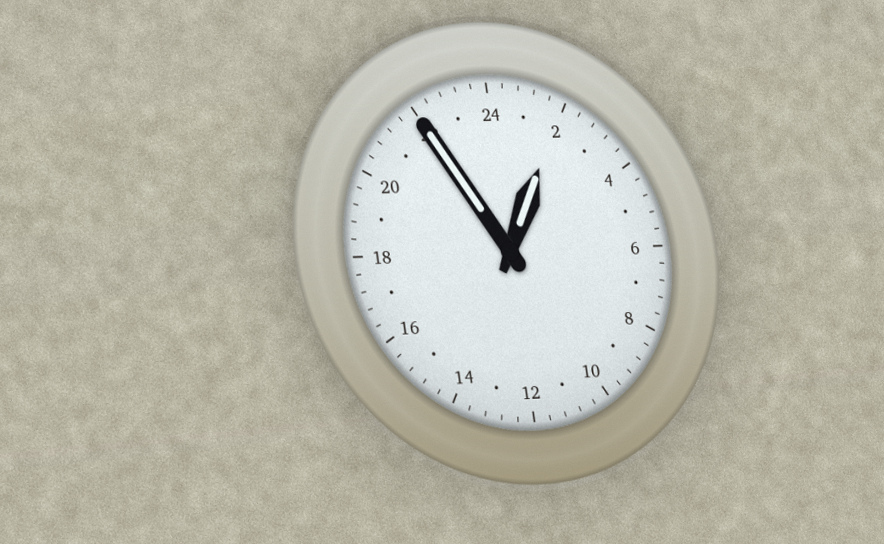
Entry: 1h55
